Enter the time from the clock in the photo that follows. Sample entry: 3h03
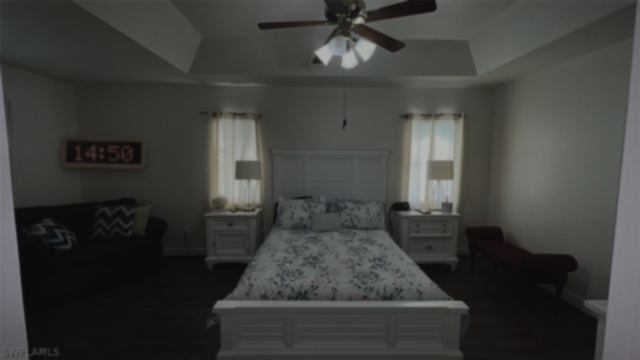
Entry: 14h50
